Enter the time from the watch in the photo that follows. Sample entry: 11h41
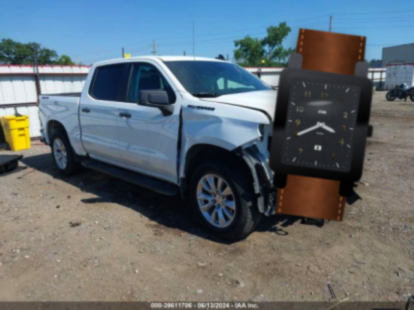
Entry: 3h40
